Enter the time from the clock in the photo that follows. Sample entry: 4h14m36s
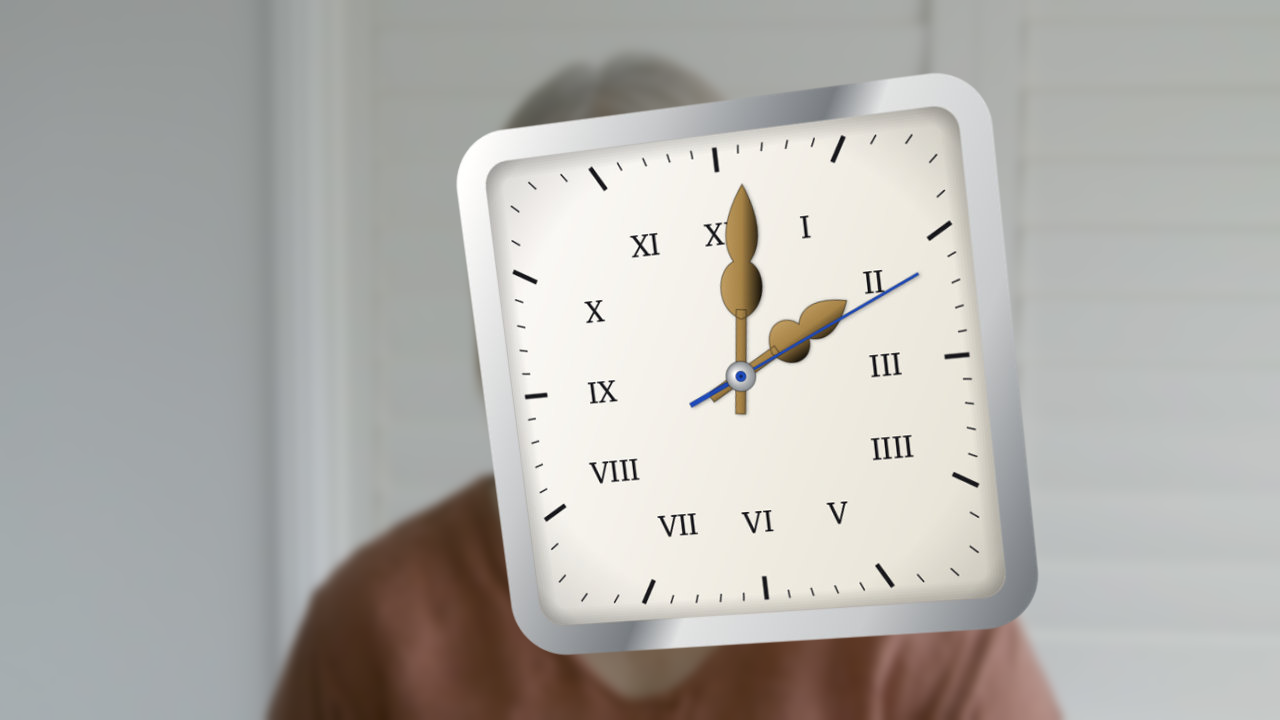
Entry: 2h01m11s
